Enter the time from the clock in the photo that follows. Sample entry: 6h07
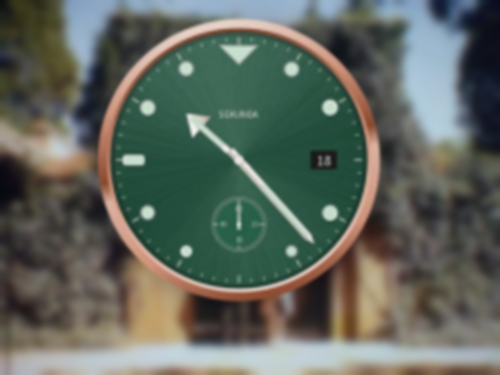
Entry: 10h23
